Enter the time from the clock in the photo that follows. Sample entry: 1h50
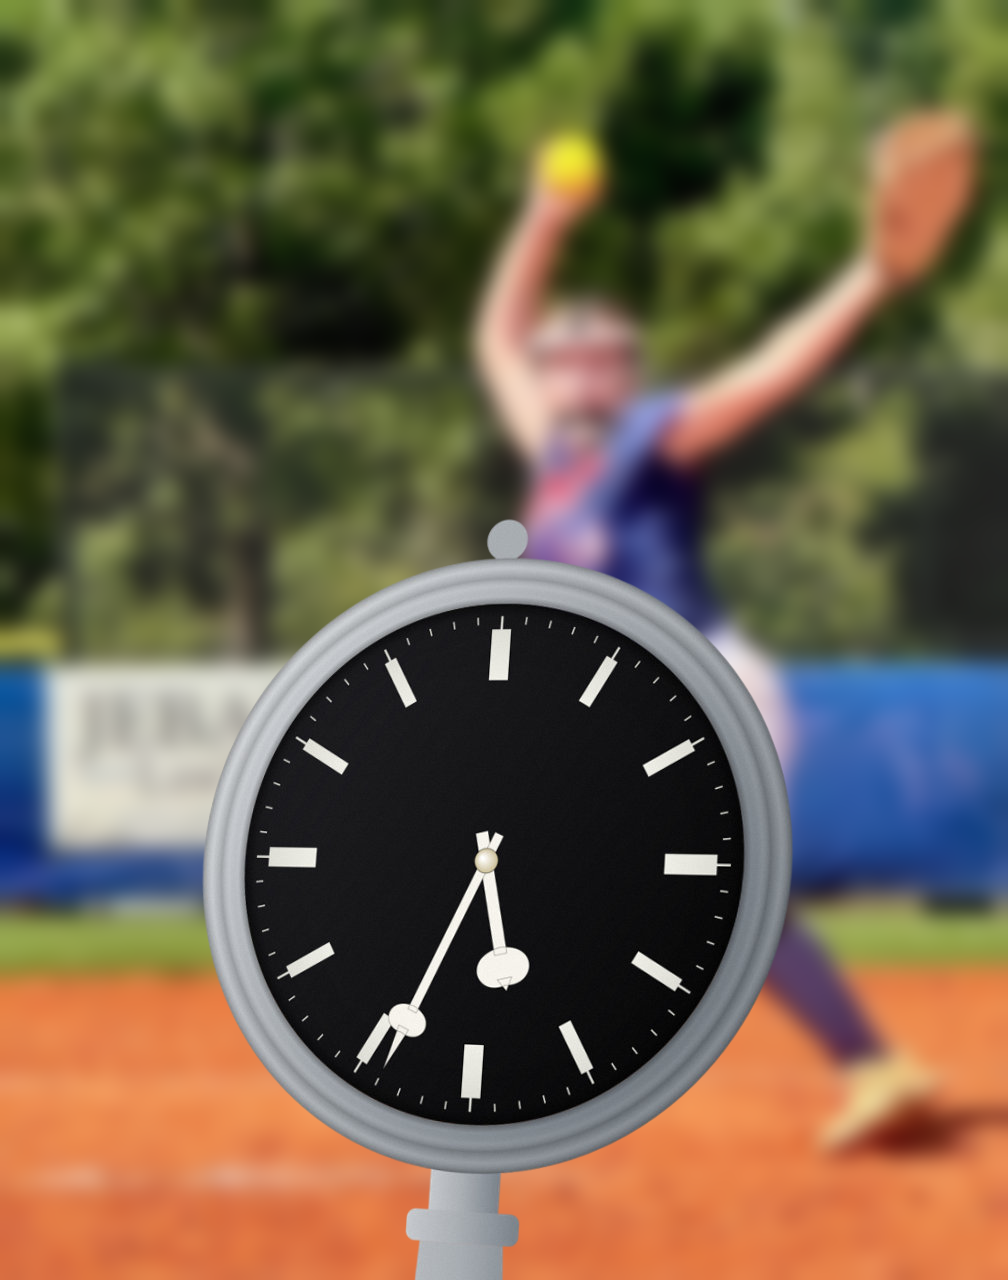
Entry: 5h34
